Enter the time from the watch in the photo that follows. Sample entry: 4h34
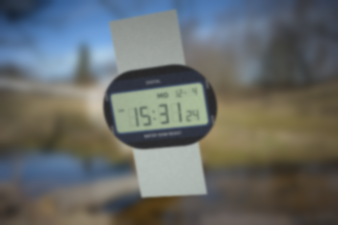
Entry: 15h31
